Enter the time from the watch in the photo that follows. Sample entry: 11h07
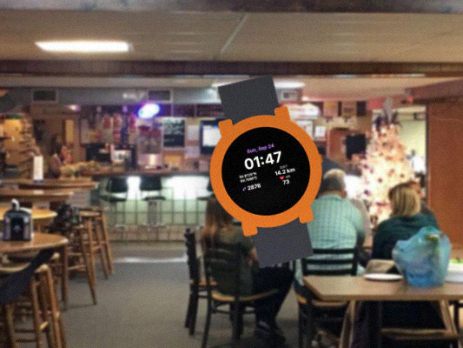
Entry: 1h47
